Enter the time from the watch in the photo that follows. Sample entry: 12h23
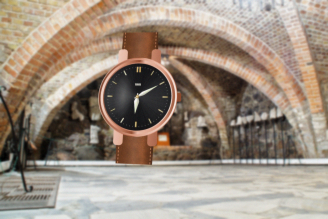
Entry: 6h10
